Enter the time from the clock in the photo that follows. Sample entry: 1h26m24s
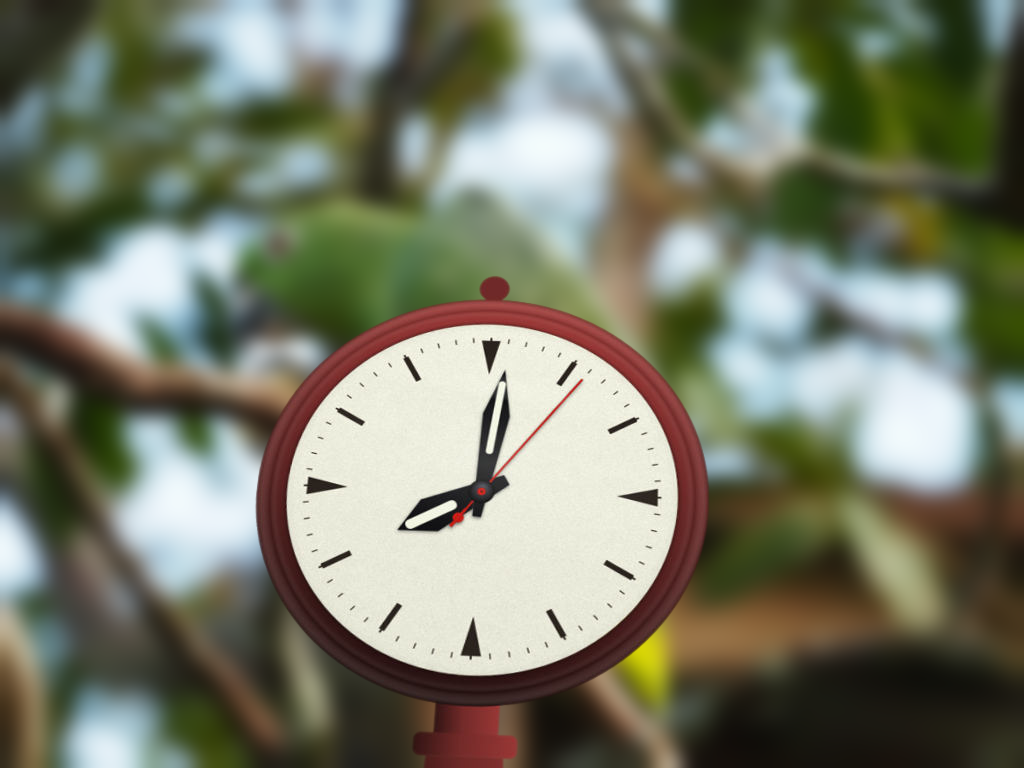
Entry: 8h01m06s
